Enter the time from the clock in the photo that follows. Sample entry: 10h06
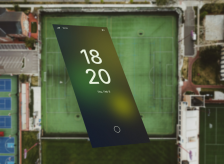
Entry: 18h20
